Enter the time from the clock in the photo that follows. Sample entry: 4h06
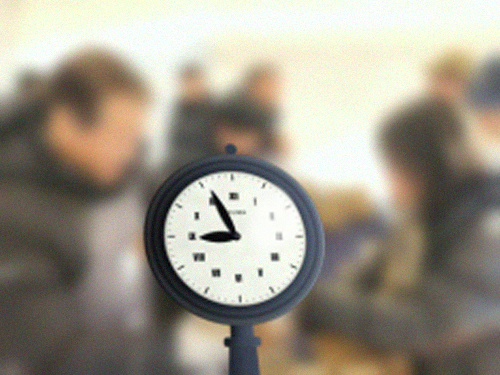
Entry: 8h56
